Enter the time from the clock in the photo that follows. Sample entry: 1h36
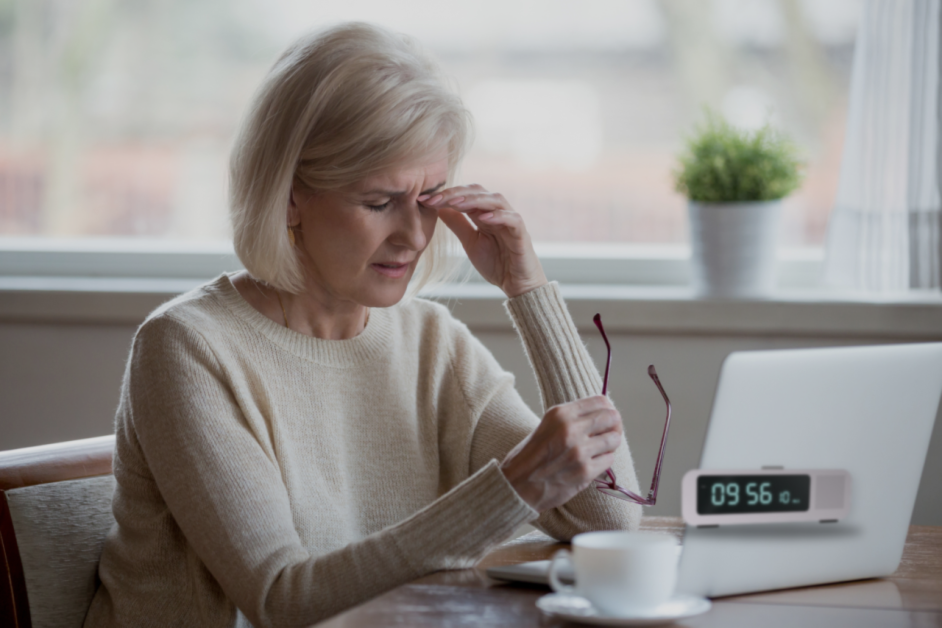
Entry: 9h56
